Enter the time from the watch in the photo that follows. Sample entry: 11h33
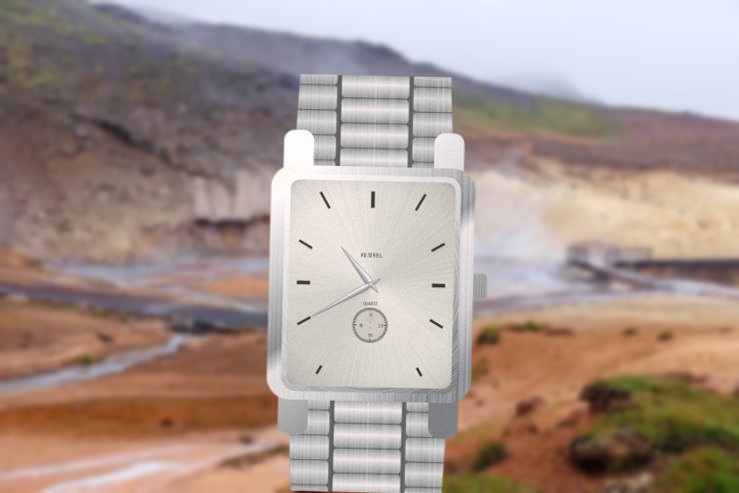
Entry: 10h40
